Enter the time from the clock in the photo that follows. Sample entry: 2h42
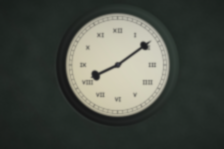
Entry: 8h09
